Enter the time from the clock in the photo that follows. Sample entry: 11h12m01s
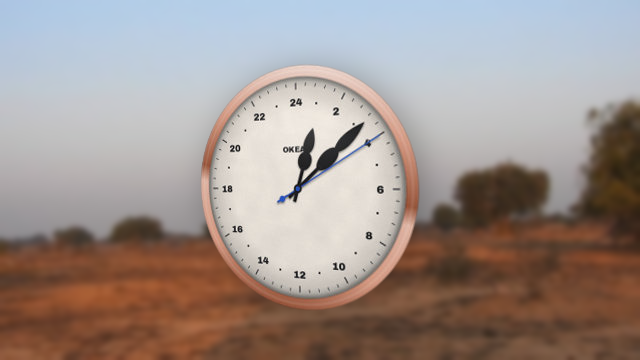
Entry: 1h08m10s
